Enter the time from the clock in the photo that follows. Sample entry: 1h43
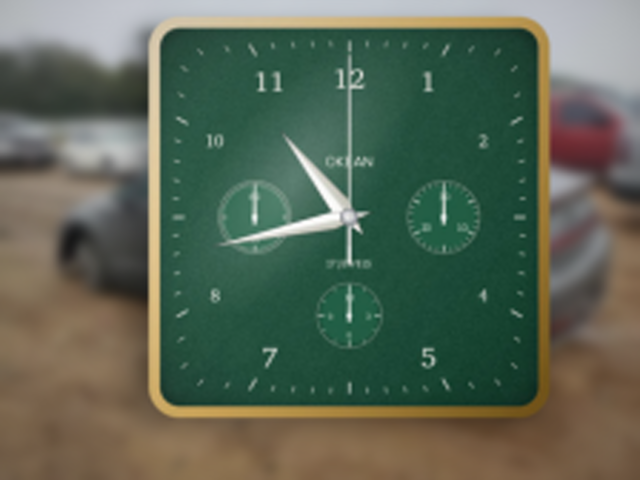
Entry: 10h43
